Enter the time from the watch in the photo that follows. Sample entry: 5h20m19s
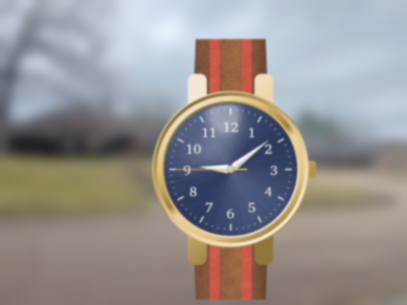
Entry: 9h08m45s
